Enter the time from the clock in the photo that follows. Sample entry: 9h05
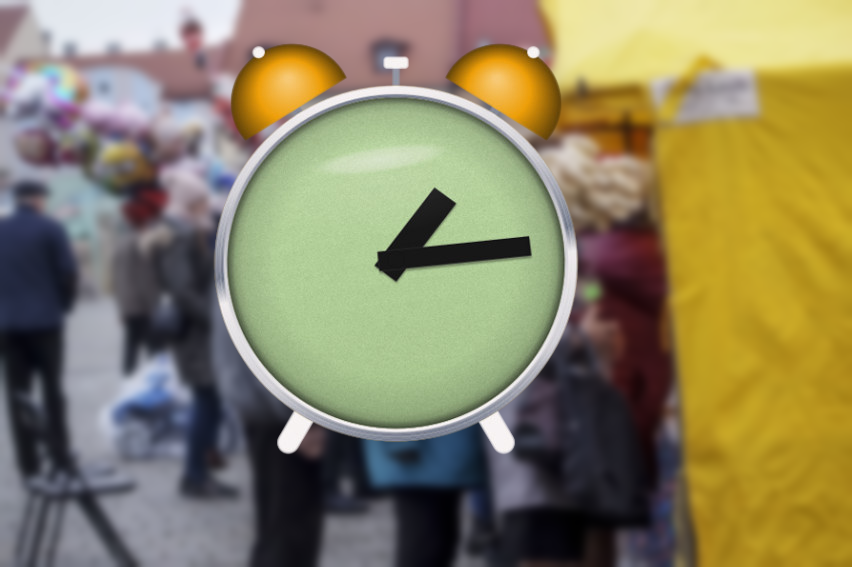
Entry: 1h14
